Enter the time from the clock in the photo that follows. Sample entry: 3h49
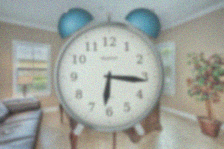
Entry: 6h16
